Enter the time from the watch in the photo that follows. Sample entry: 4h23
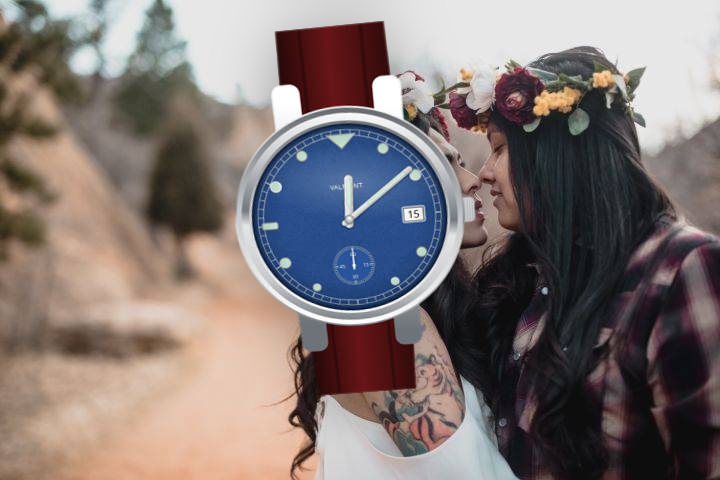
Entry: 12h09
